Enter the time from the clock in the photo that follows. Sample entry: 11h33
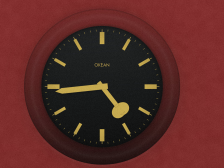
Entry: 4h44
